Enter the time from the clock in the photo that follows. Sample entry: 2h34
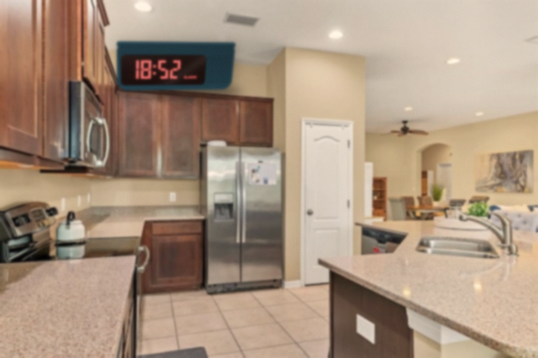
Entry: 18h52
